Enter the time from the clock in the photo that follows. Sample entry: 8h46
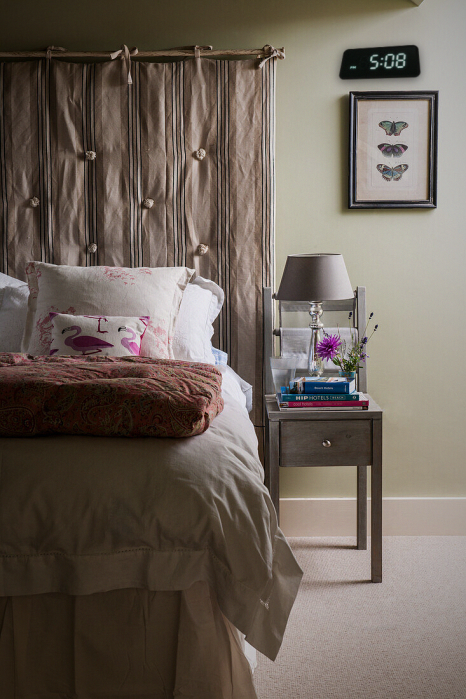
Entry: 5h08
